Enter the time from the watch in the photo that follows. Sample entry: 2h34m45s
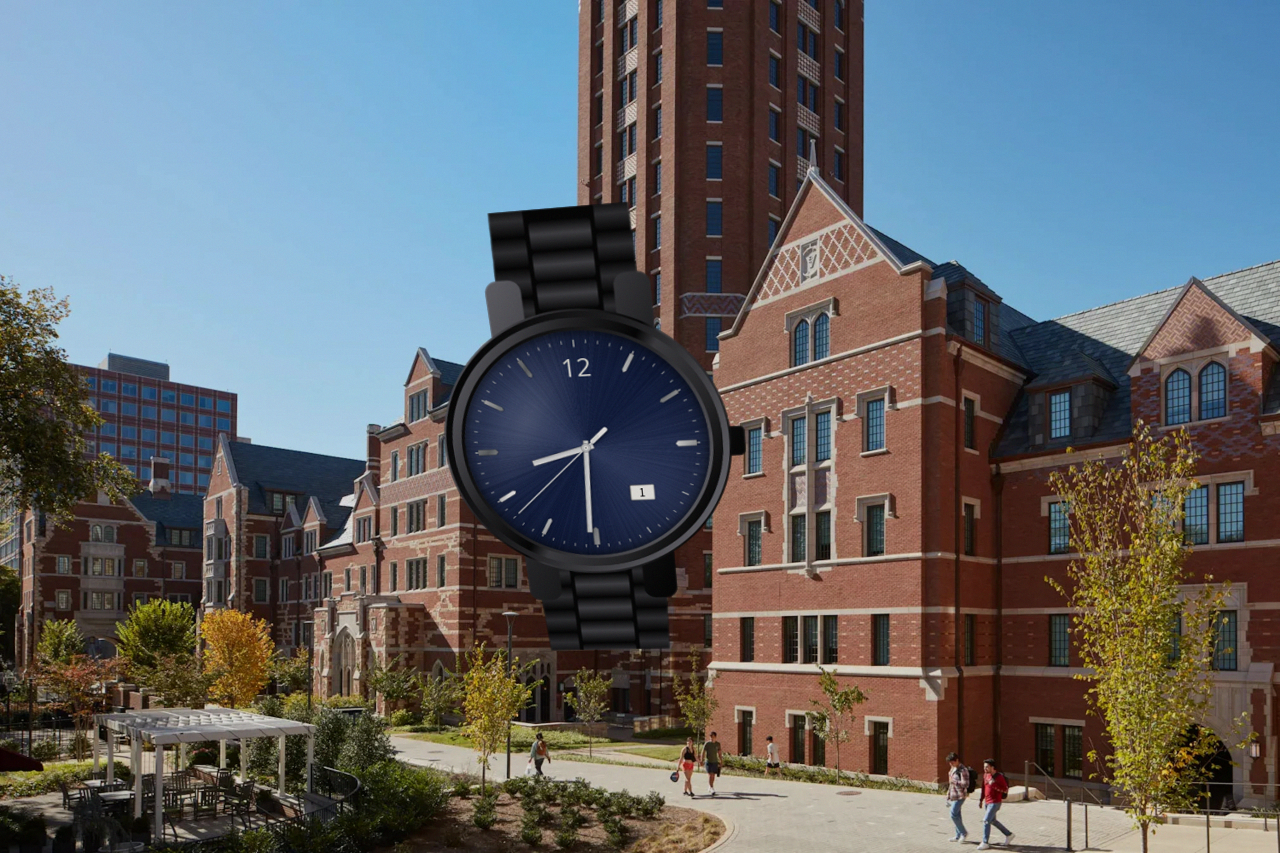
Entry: 8h30m38s
